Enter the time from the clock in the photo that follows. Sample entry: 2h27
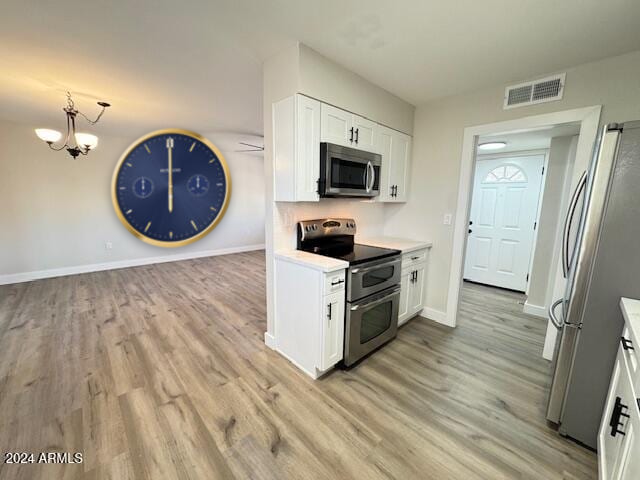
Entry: 6h00
